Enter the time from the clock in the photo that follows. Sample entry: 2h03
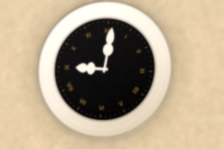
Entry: 9h01
